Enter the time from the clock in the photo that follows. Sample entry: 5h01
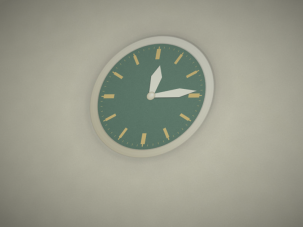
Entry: 12h14
